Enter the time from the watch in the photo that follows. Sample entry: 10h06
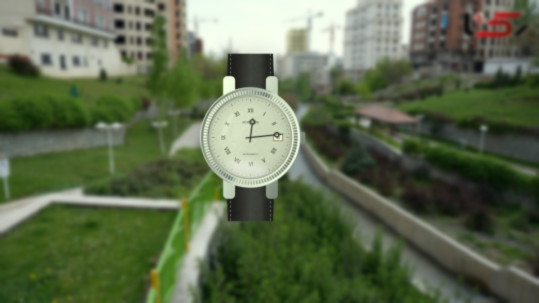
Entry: 12h14
